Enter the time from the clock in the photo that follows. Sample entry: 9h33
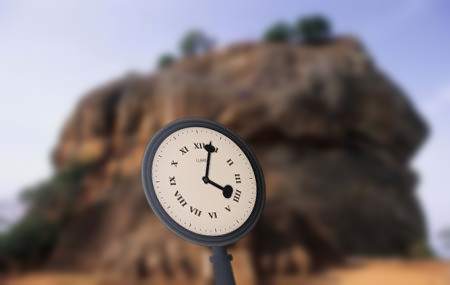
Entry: 4h03
